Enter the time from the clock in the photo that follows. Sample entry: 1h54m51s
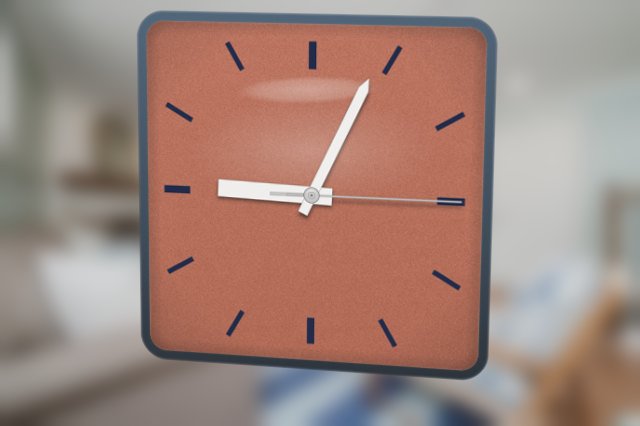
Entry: 9h04m15s
